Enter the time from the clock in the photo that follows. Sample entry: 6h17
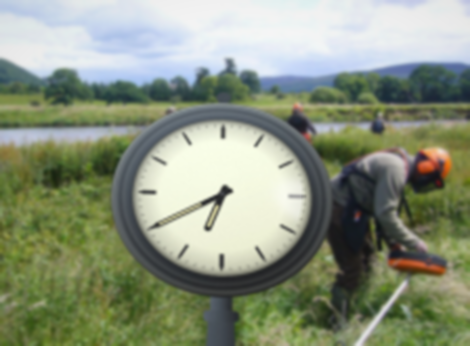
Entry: 6h40
